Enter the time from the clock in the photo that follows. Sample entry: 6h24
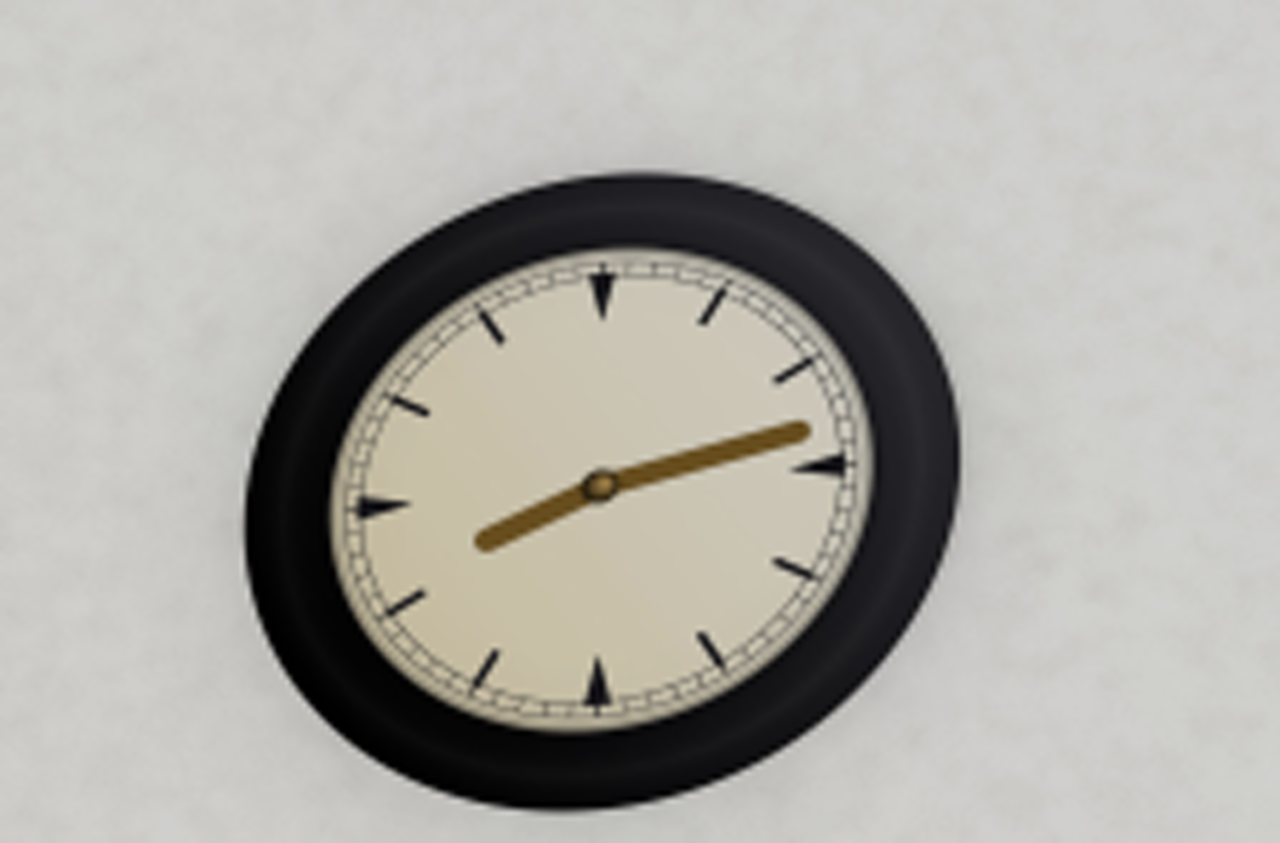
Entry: 8h13
